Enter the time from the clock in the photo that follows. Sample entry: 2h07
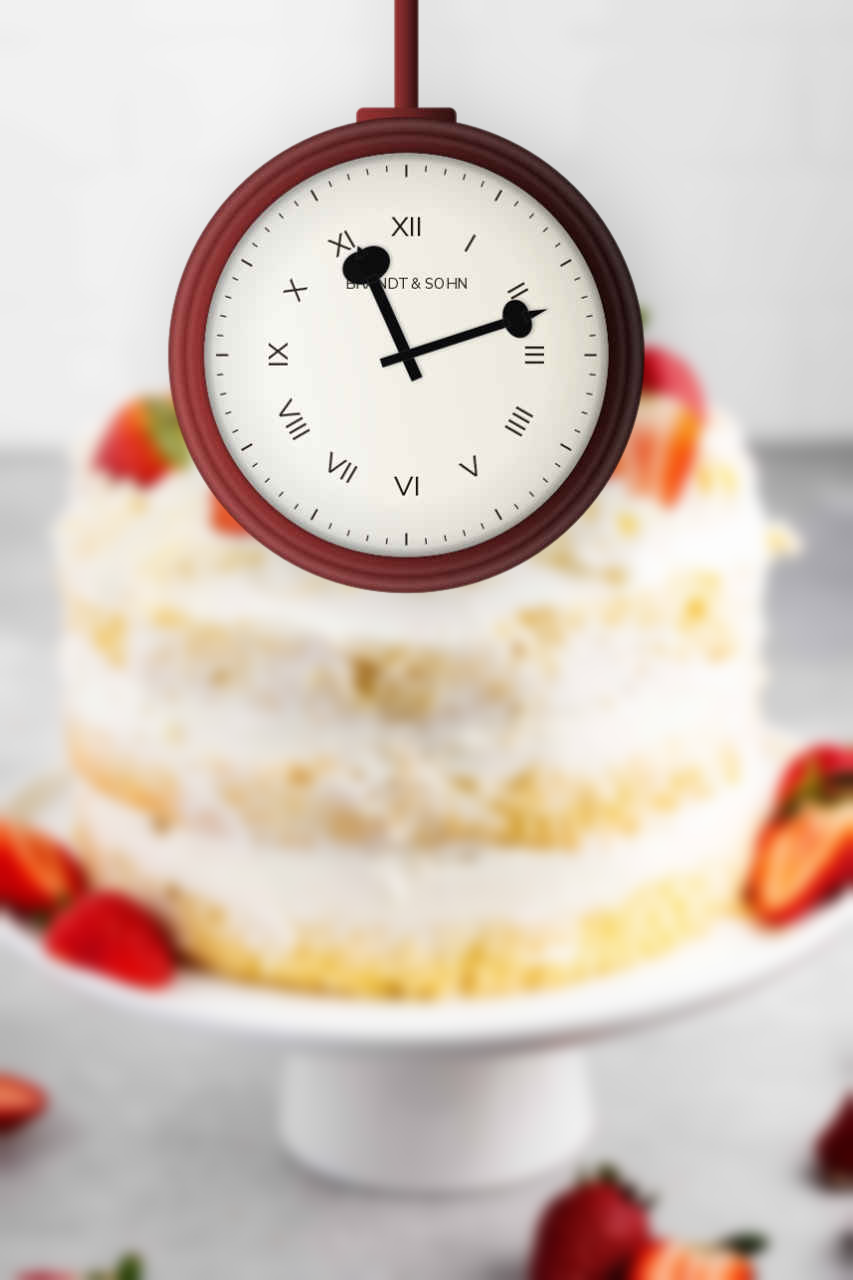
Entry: 11h12
